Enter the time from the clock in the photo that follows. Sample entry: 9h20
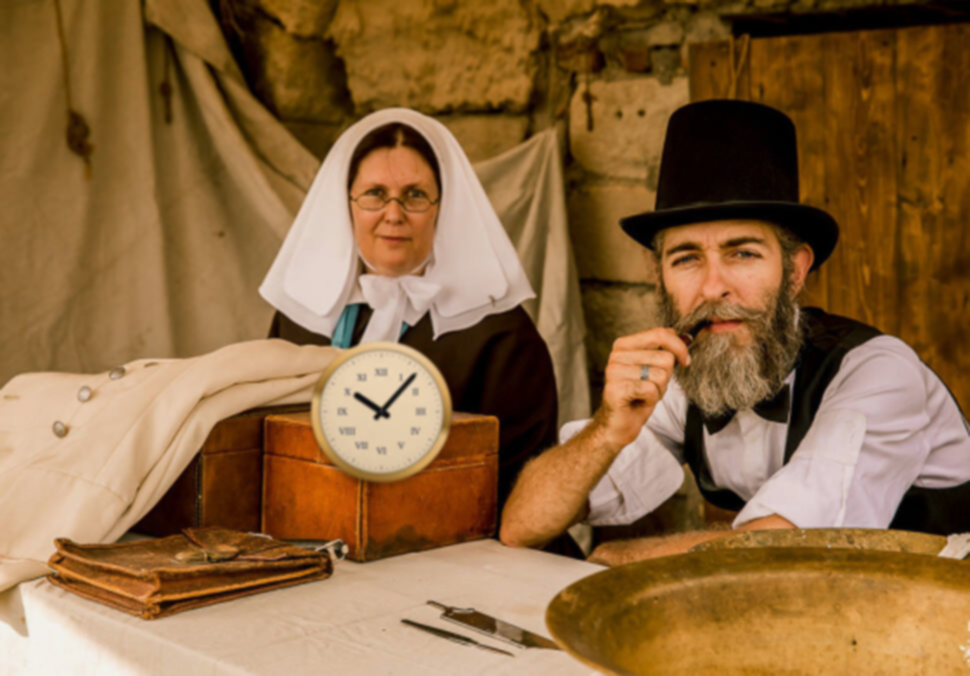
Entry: 10h07
